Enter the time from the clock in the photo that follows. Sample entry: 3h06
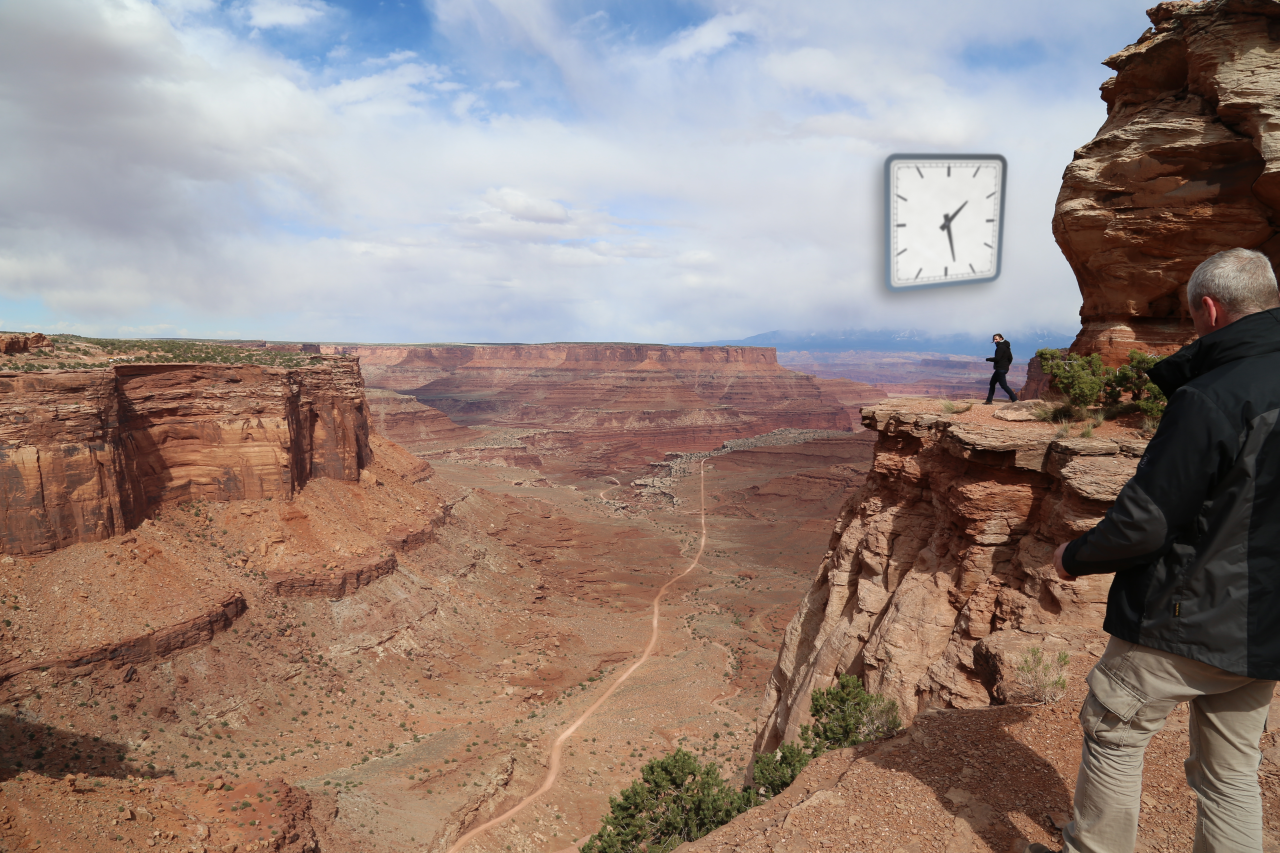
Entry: 1h28
